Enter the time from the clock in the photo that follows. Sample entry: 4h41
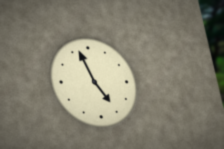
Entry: 4h57
